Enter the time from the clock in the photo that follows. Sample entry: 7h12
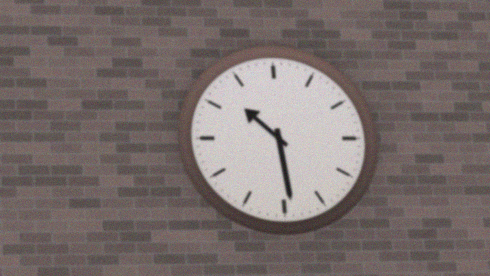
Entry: 10h29
